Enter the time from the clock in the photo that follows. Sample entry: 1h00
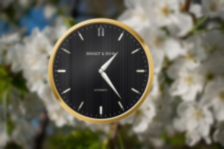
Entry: 1h24
